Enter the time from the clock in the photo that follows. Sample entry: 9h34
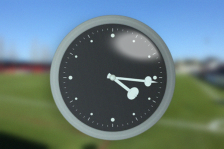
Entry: 4h16
